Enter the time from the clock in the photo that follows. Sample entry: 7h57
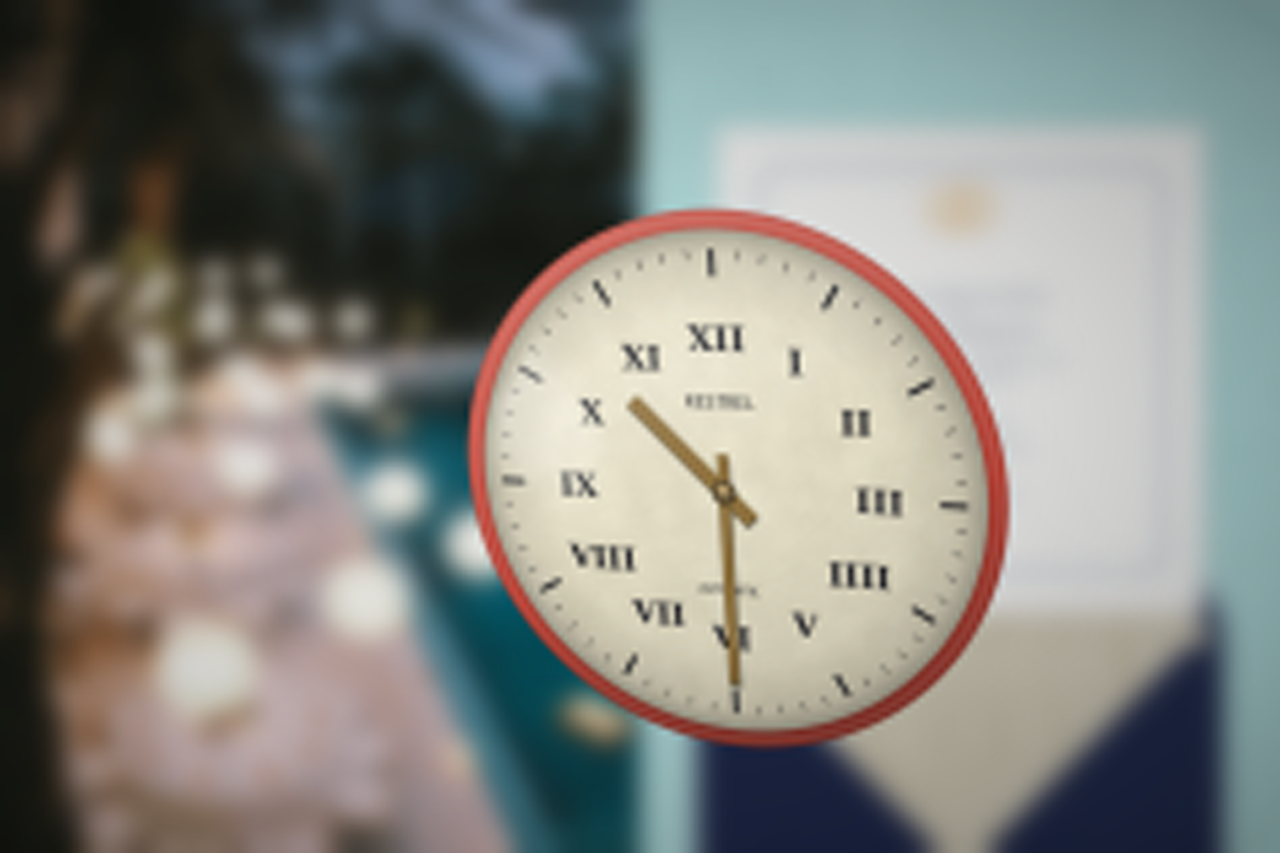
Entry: 10h30
